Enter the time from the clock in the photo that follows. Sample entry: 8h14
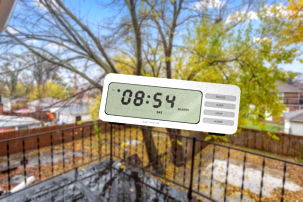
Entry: 8h54
